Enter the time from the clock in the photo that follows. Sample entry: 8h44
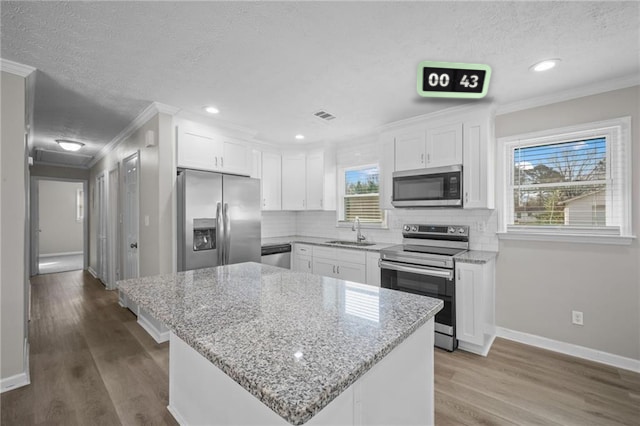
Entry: 0h43
